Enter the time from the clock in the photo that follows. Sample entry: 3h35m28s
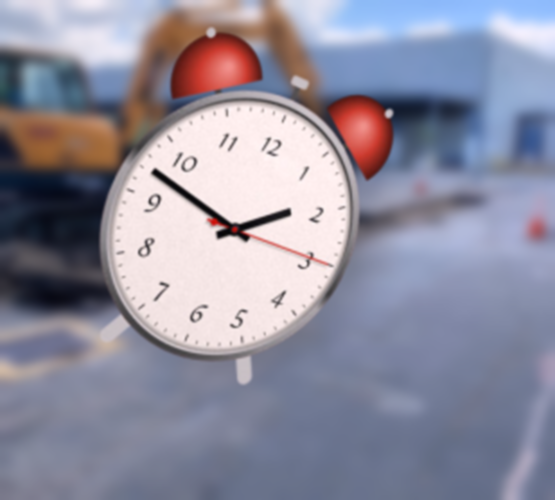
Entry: 1h47m15s
